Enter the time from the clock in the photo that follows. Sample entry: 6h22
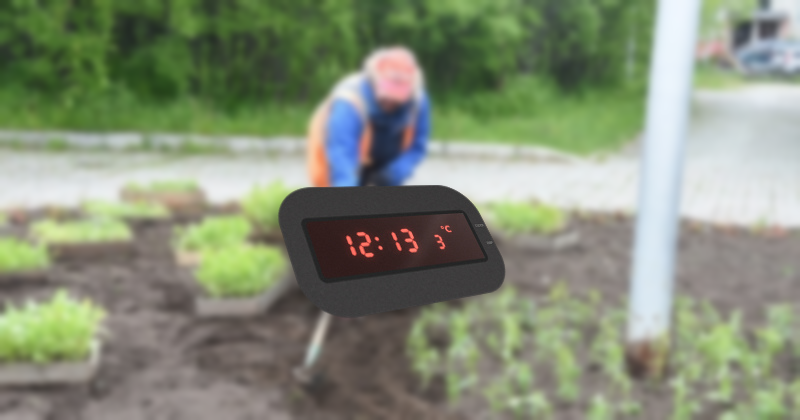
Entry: 12h13
